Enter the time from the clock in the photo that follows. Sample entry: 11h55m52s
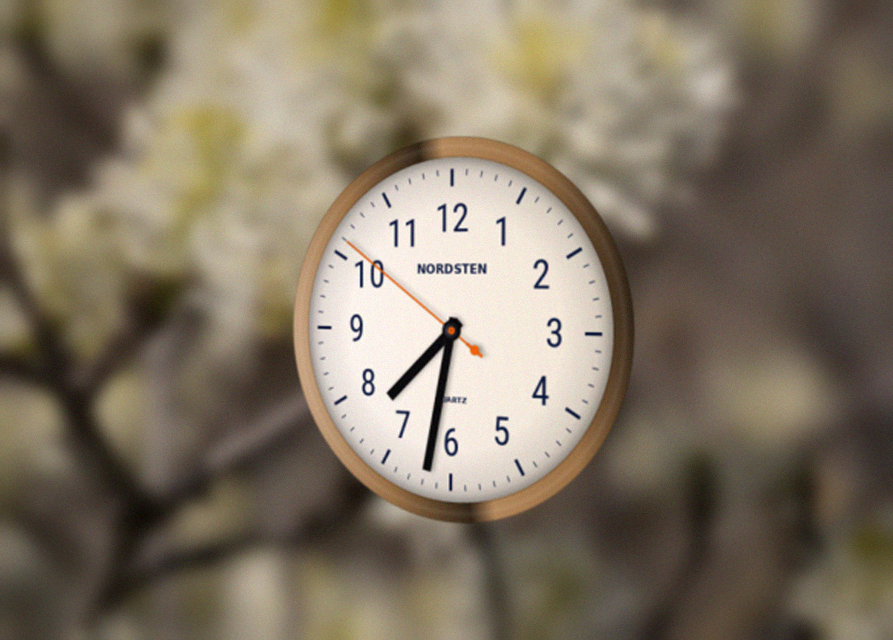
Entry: 7h31m51s
